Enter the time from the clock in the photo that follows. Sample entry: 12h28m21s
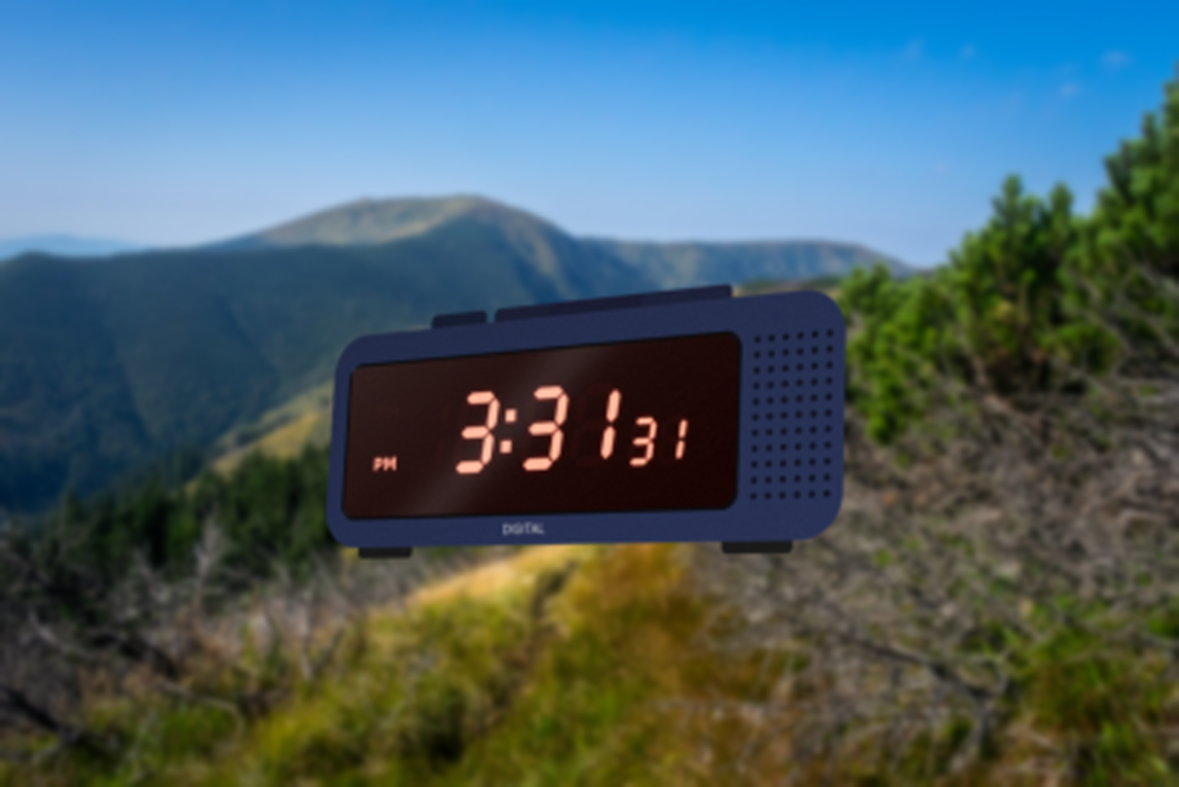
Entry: 3h31m31s
